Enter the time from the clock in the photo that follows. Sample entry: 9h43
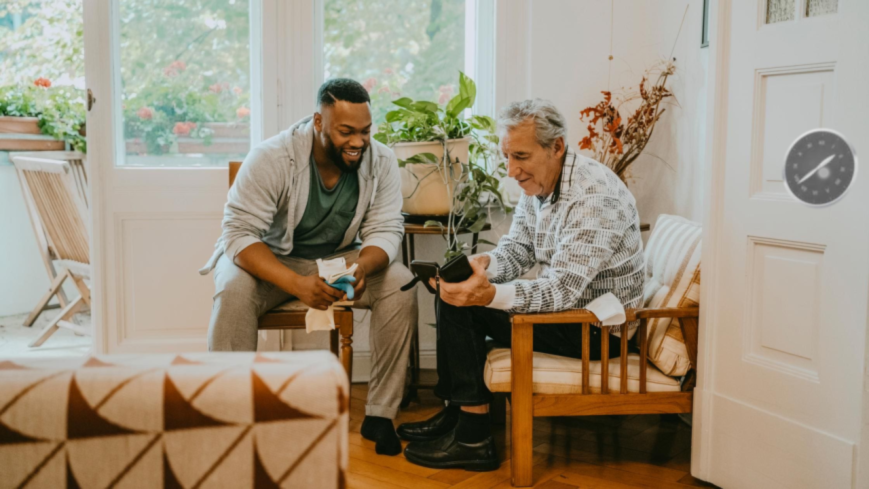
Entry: 1h38
